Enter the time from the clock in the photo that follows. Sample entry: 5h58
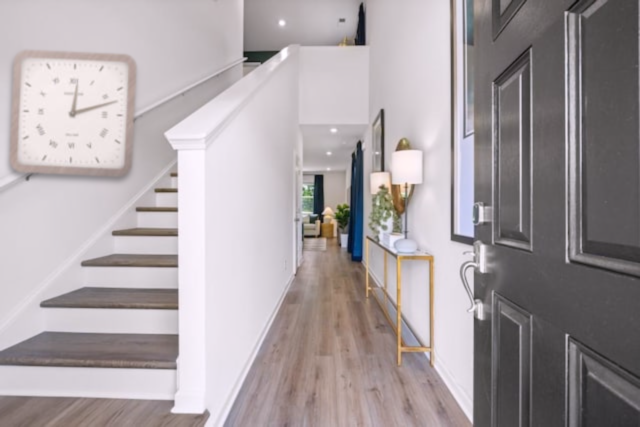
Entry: 12h12
